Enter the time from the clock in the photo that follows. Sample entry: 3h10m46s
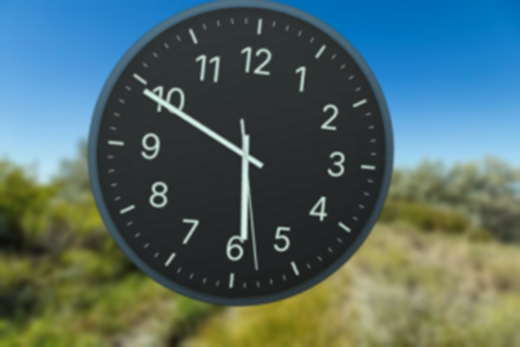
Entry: 5h49m28s
